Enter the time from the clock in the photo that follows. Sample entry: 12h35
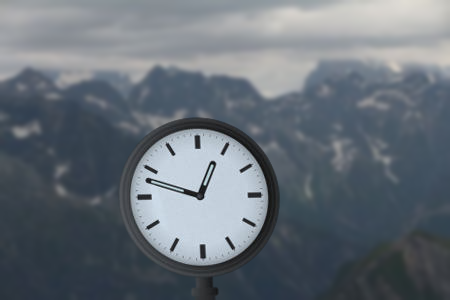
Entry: 12h48
